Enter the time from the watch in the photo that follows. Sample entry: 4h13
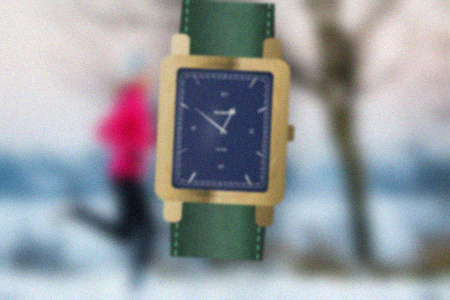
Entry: 12h51
